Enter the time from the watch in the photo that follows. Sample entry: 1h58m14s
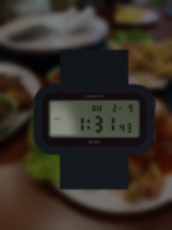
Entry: 1h31m43s
